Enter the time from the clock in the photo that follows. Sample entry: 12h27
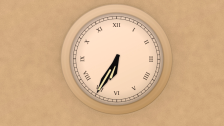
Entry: 6h35
